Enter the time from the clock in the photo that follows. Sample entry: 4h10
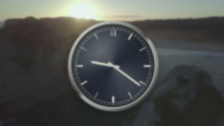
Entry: 9h21
